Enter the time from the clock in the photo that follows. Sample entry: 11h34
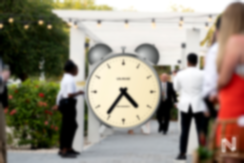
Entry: 4h36
